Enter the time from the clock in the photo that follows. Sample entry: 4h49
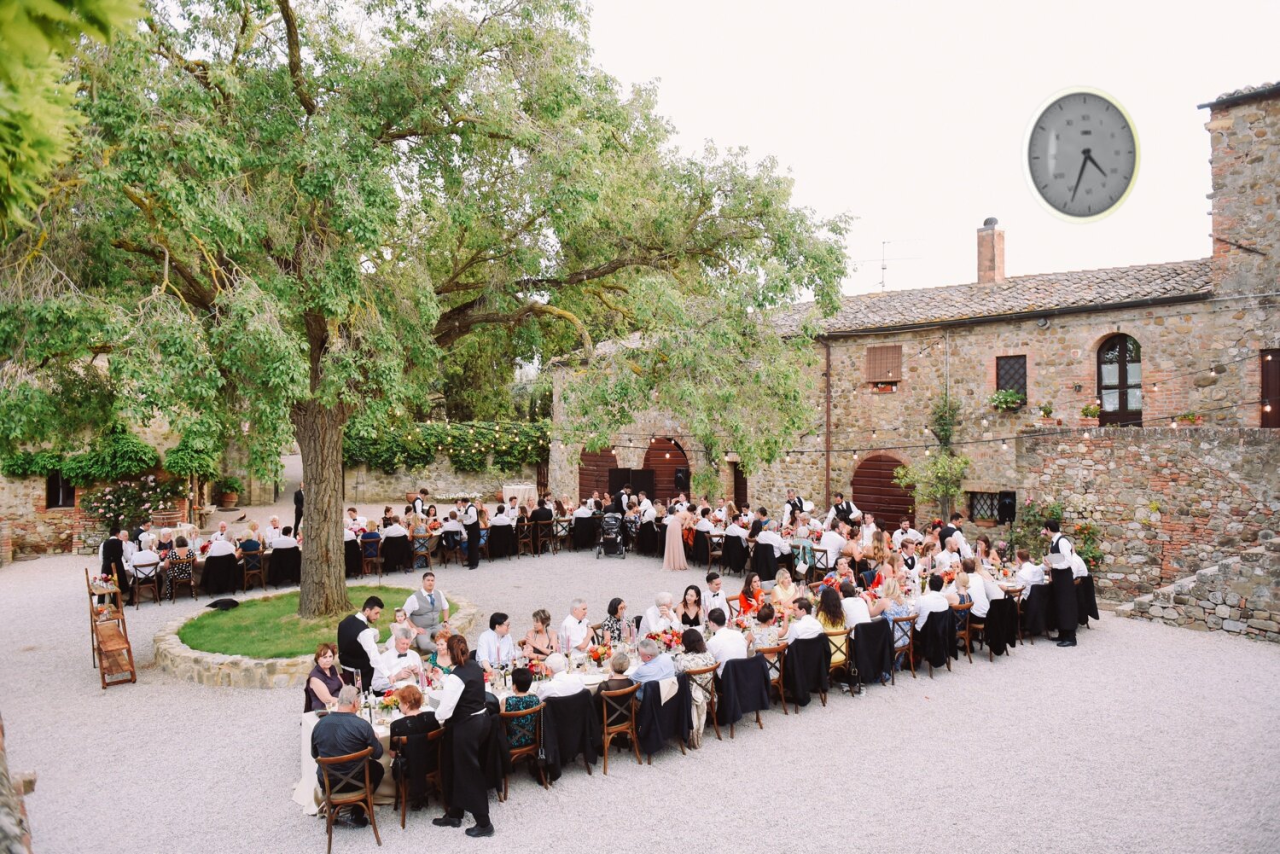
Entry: 4h34
